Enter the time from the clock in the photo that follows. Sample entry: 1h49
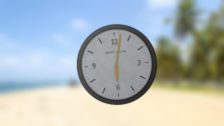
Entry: 6h02
